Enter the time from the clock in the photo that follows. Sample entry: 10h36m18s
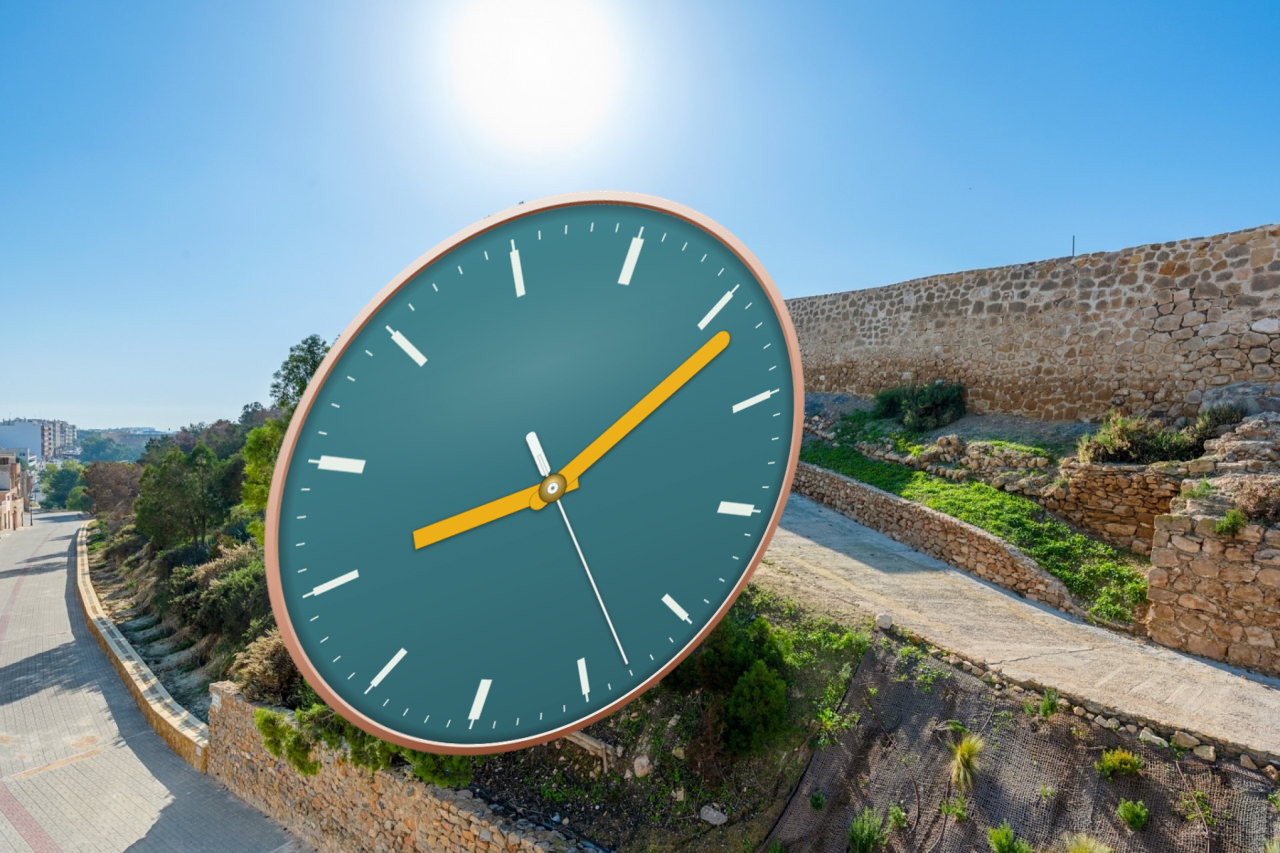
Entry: 8h06m23s
